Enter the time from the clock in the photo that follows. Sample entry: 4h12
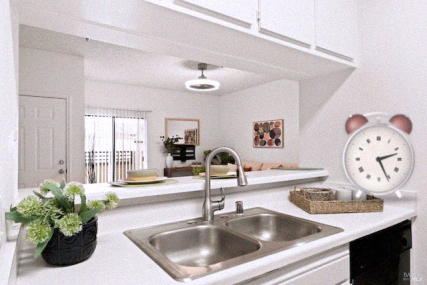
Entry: 2h26
